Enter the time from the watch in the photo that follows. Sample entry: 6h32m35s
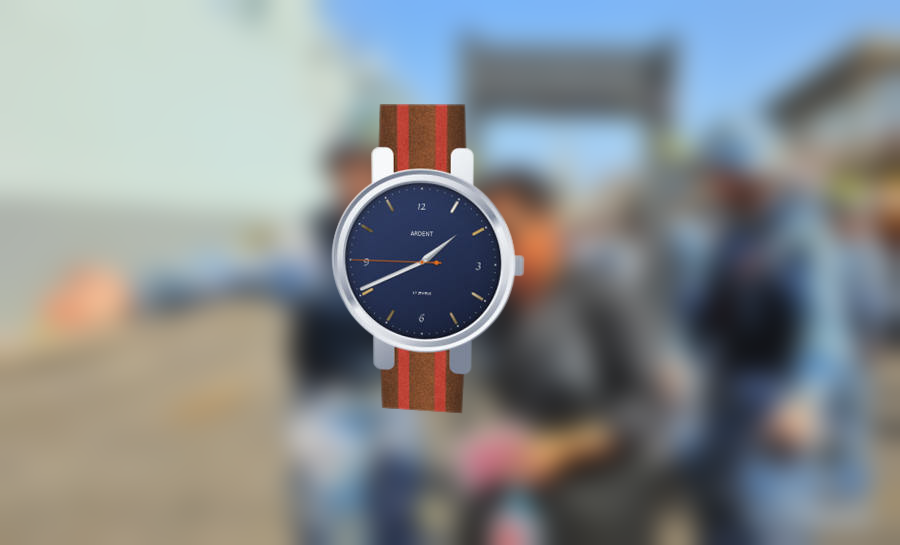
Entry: 1h40m45s
